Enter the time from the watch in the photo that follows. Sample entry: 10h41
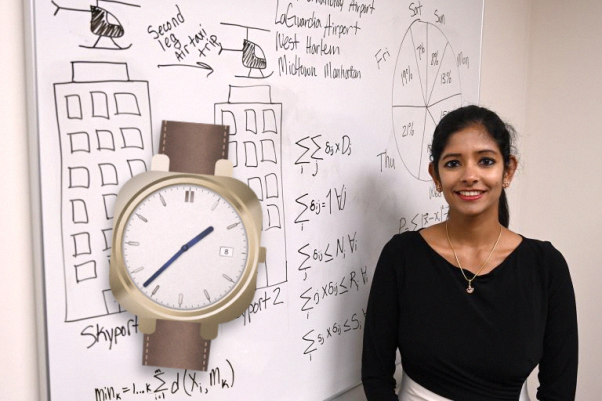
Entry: 1h37
